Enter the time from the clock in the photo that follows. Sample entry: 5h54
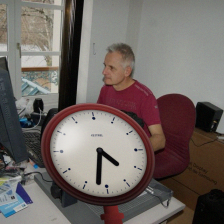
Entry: 4h32
